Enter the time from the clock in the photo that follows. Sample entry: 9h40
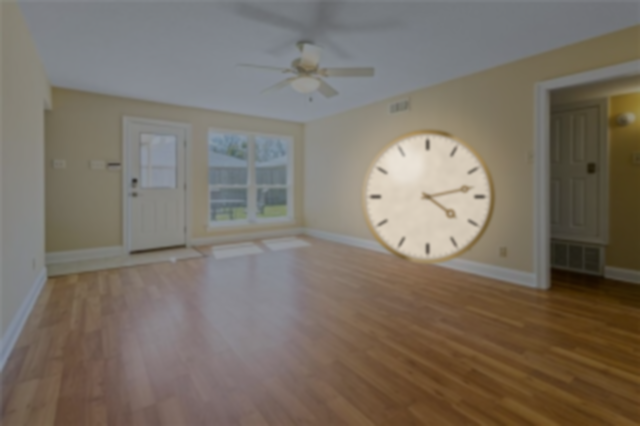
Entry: 4h13
